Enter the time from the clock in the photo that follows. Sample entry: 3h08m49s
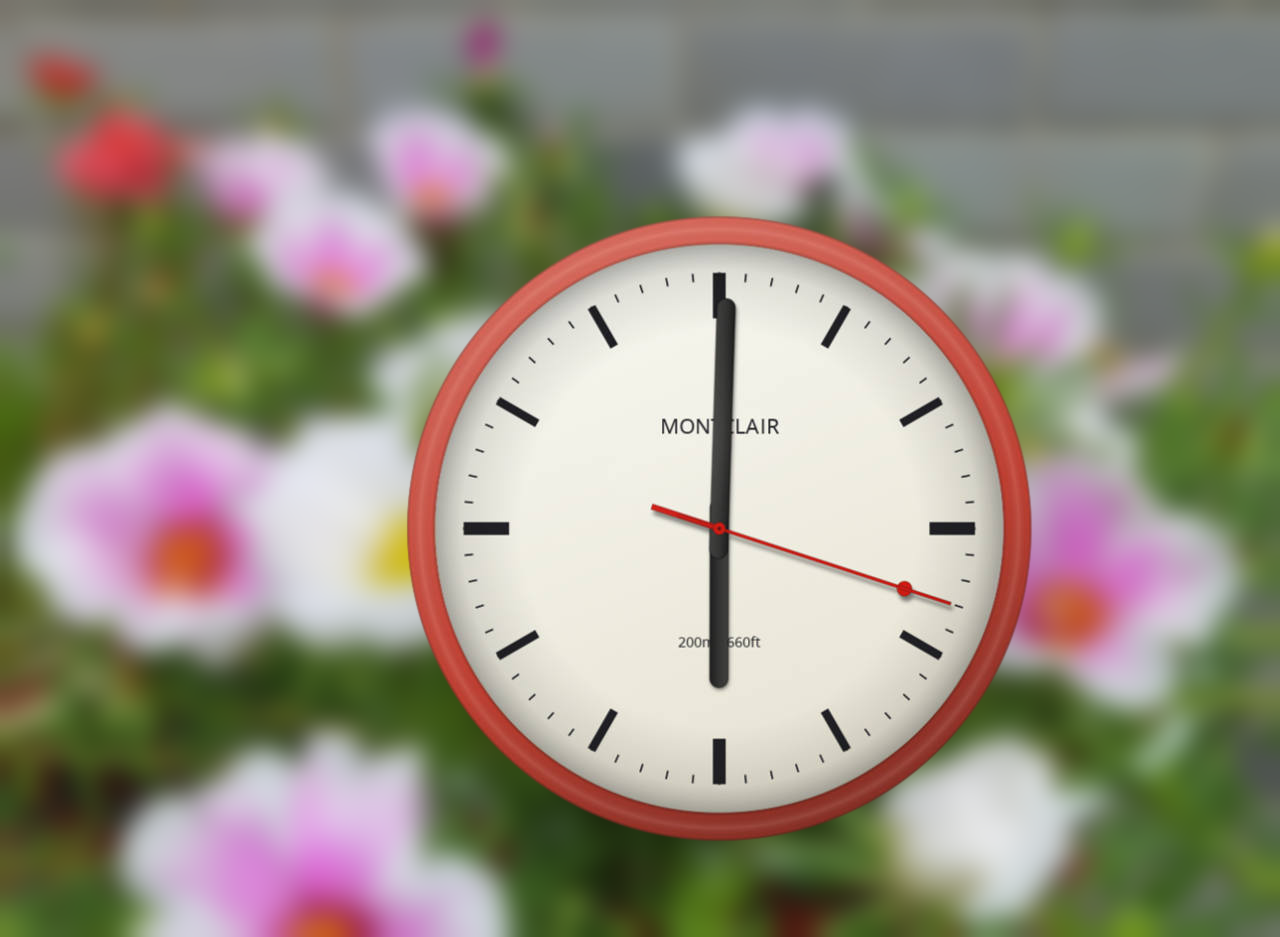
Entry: 6h00m18s
